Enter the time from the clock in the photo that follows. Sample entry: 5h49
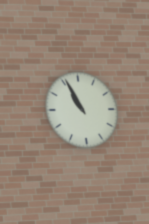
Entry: 10h56
